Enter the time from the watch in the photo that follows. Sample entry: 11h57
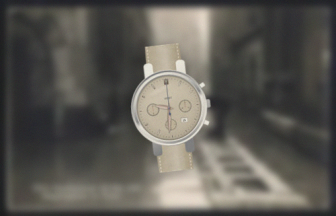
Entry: 9h31
